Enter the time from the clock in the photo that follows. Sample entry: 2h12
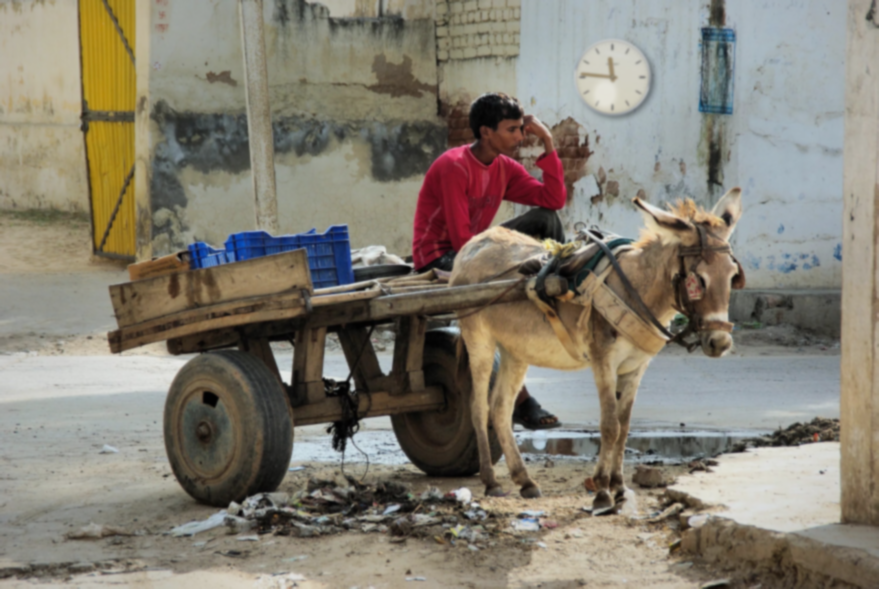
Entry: 11h46
